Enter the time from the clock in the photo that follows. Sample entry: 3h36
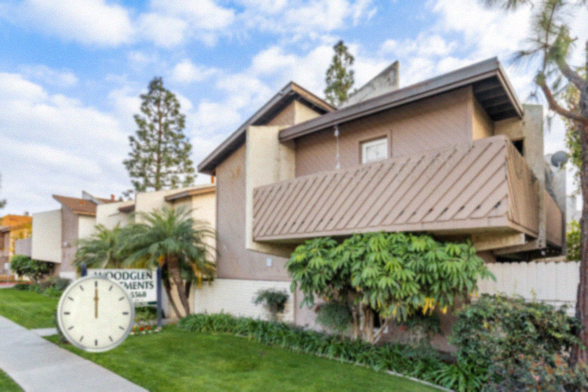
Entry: 12h00
